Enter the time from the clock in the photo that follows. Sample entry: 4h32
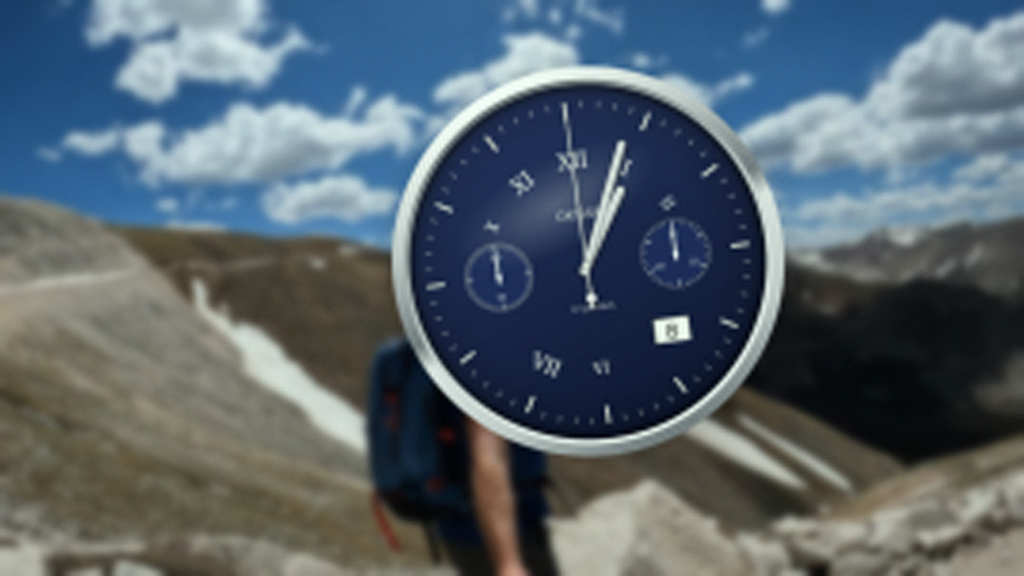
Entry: 1h04
